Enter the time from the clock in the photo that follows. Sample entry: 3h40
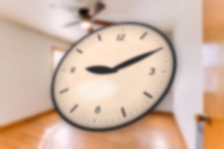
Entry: 9h10
